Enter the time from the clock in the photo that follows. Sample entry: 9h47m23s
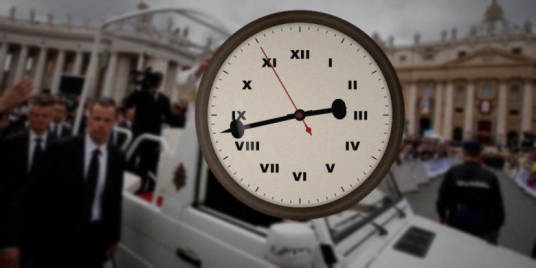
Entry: 2h42m55s
